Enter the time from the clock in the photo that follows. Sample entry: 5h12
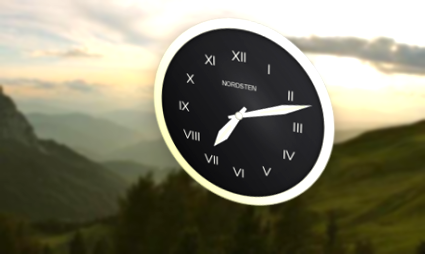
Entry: 7h12
